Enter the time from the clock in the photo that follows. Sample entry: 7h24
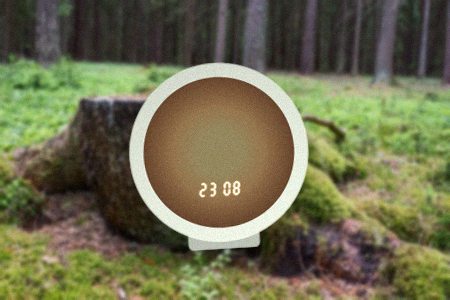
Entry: 23h08
